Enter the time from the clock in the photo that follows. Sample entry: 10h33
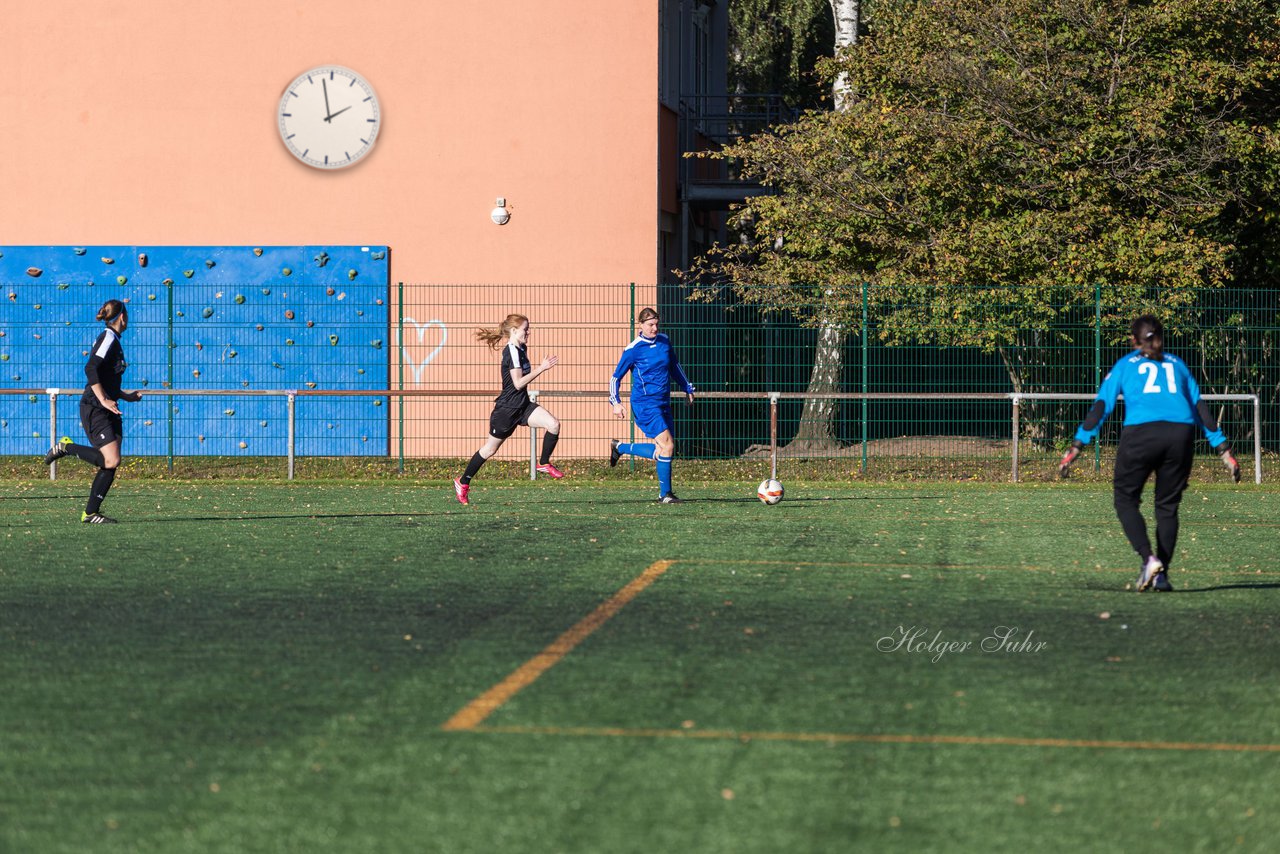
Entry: 1h58
